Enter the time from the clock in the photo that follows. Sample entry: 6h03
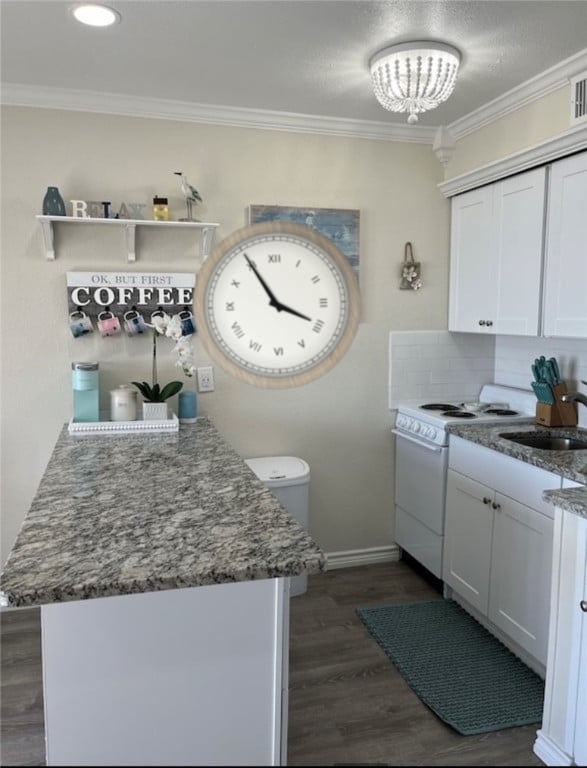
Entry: 3h55
